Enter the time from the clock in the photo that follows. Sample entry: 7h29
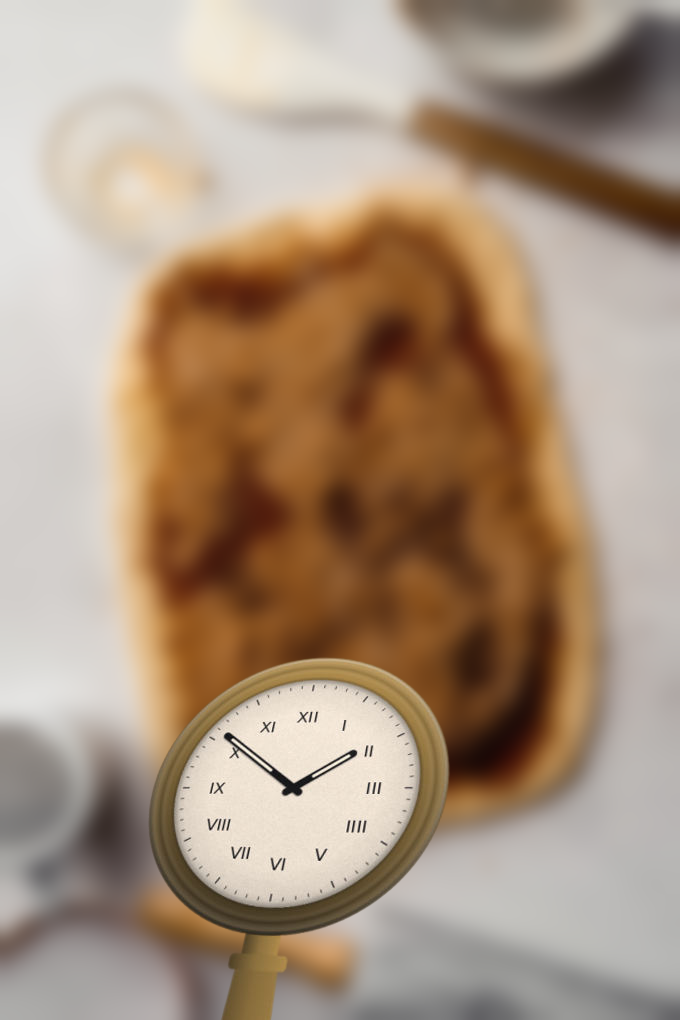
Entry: 1h51
